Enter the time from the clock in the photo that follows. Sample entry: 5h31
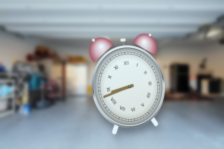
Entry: 8h43
